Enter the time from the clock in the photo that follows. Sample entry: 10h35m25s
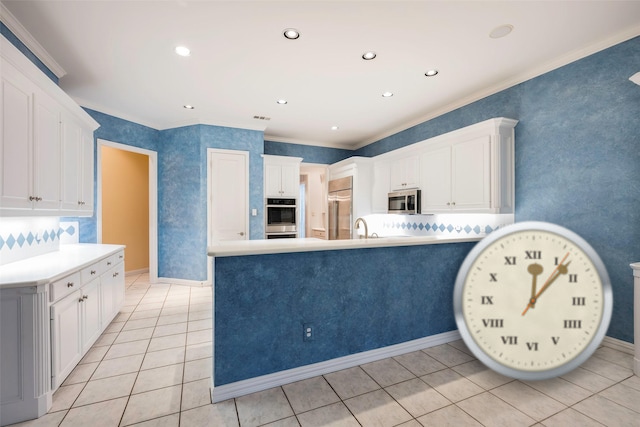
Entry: 12h07m06s
